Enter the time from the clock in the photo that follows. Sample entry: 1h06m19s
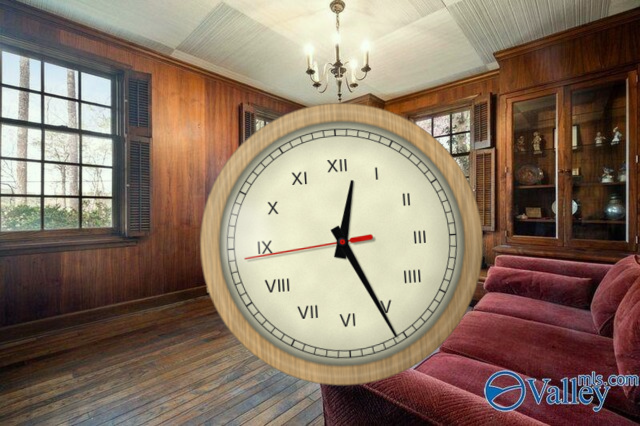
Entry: 12h25m44s
